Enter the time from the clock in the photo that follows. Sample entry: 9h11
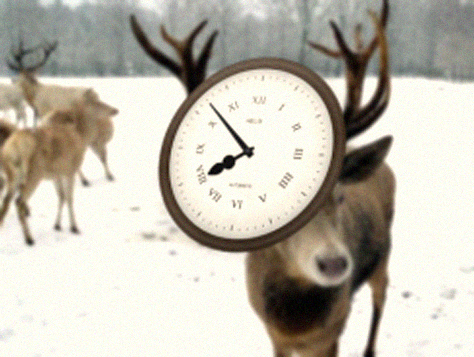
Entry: 7h52
